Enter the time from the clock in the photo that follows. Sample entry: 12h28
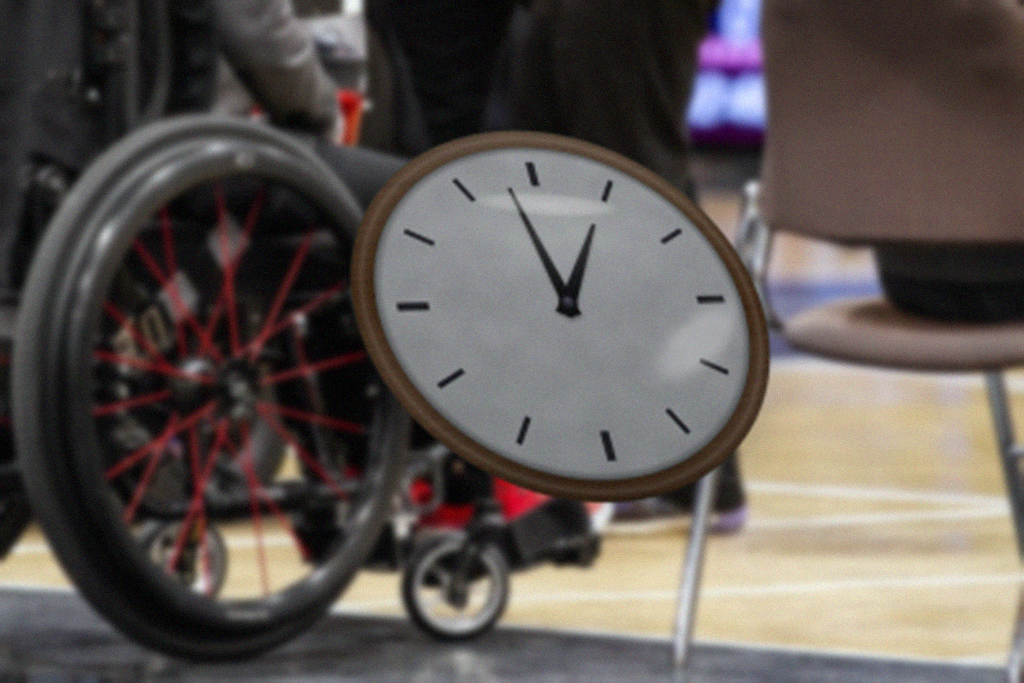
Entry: 12h58
